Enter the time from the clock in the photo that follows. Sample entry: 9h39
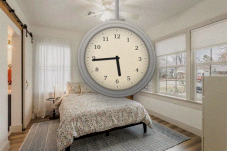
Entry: 5h44
